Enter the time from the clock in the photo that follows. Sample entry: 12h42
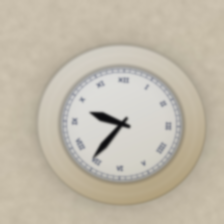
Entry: 9h36
